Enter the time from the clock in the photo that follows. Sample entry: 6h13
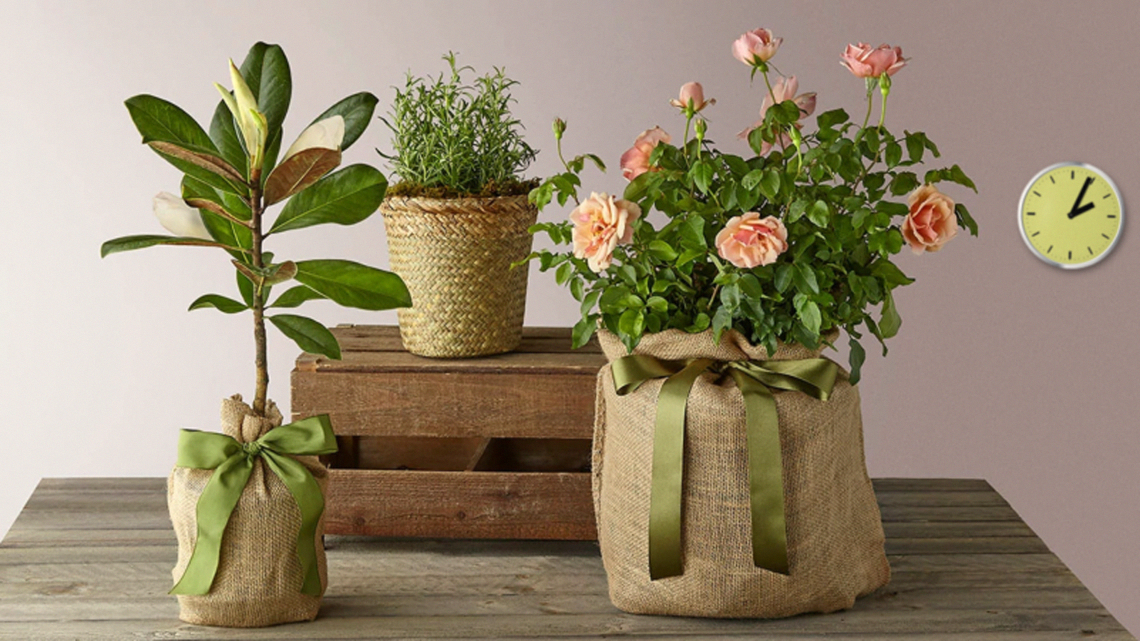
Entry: 2h04
